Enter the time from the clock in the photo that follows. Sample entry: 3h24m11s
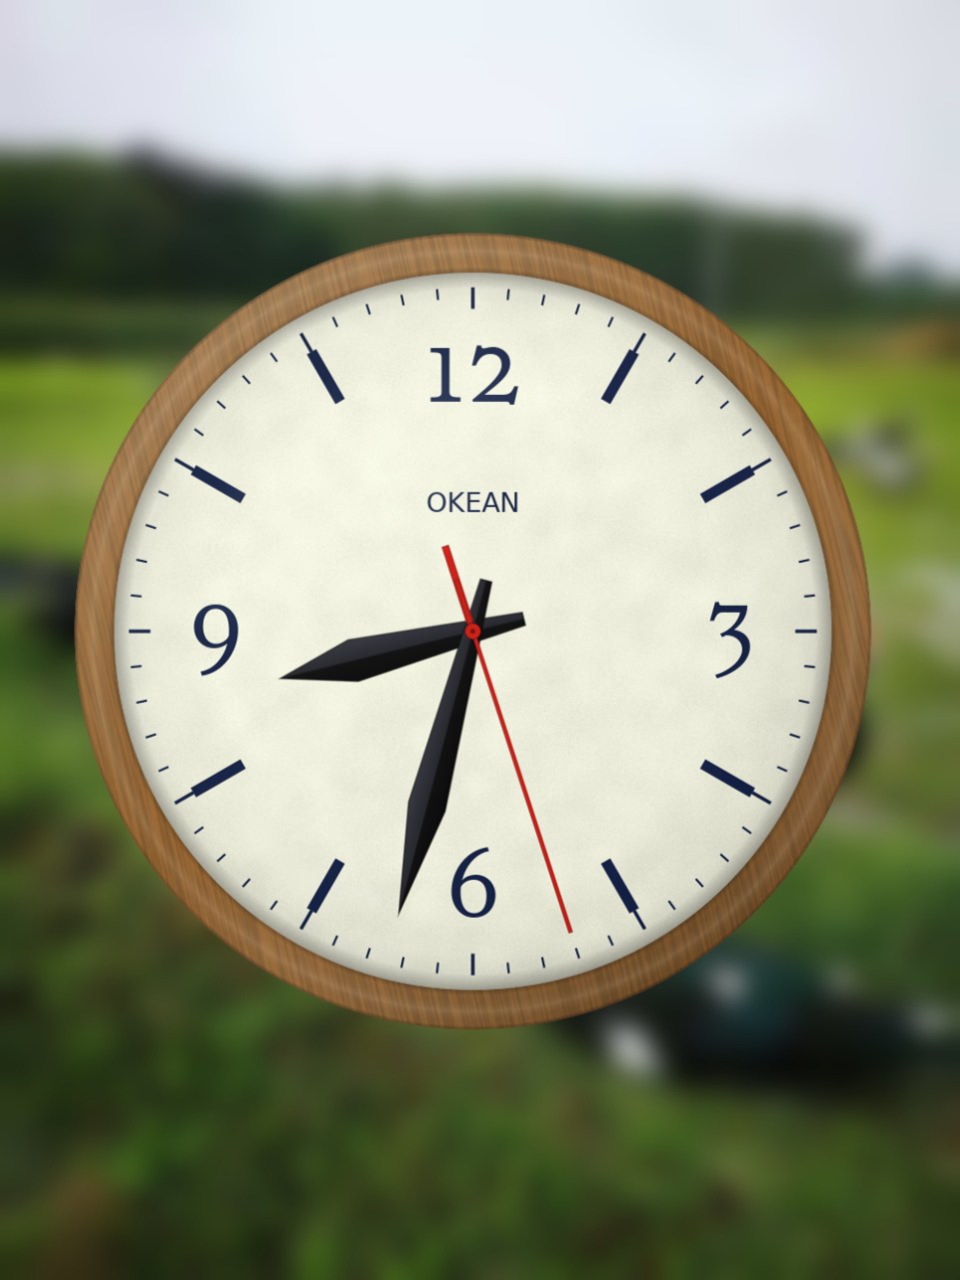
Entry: 8h32m27s
